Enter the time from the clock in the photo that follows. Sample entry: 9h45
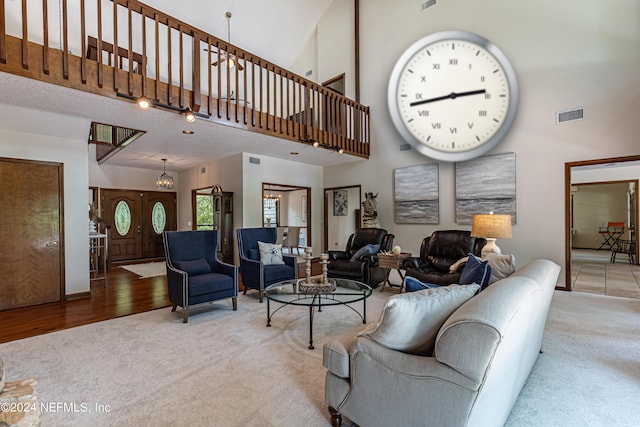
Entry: 2h43
